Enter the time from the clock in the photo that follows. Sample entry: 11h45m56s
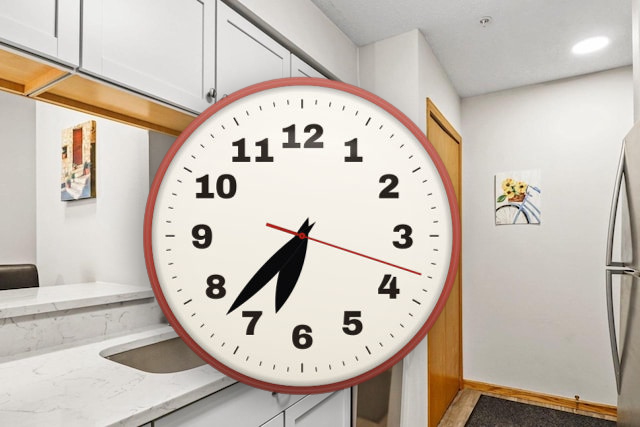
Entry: 6h37m18s
